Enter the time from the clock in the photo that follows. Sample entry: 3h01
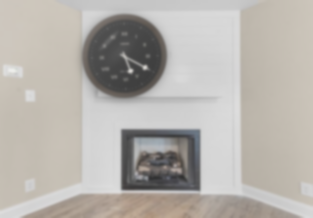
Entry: 5h20
